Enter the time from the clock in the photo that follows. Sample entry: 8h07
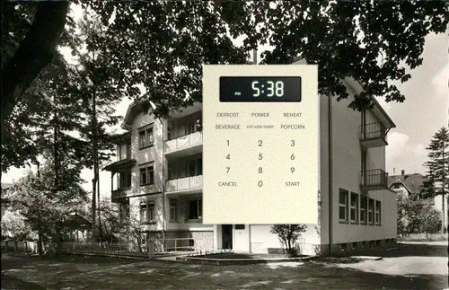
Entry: 5h38
